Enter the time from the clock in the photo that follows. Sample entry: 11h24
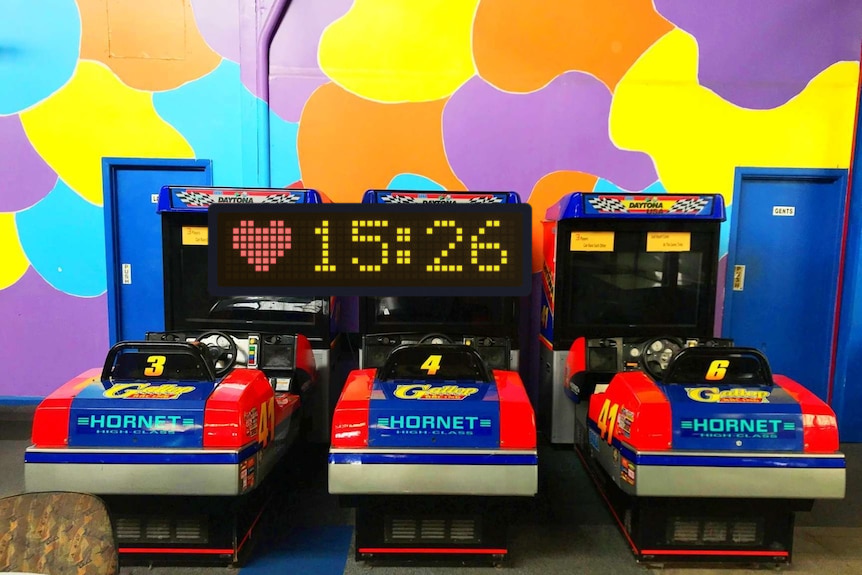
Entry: 15h26
